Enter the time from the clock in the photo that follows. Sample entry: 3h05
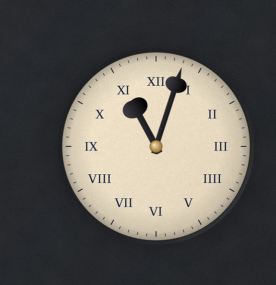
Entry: 11h03
